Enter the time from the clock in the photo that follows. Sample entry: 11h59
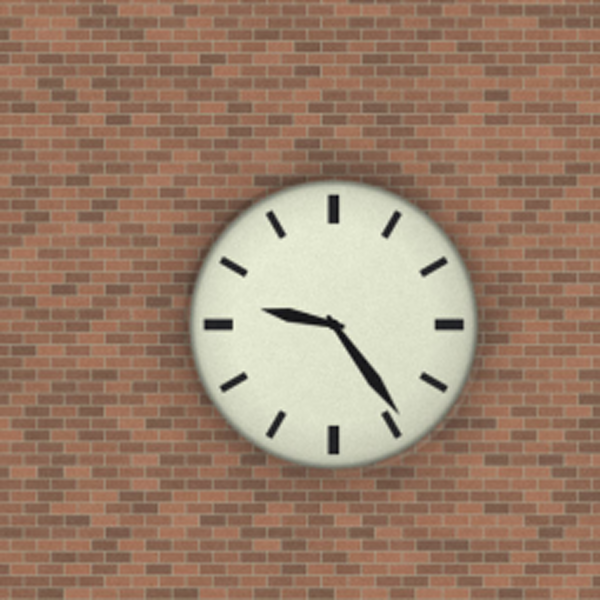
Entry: 9h24
